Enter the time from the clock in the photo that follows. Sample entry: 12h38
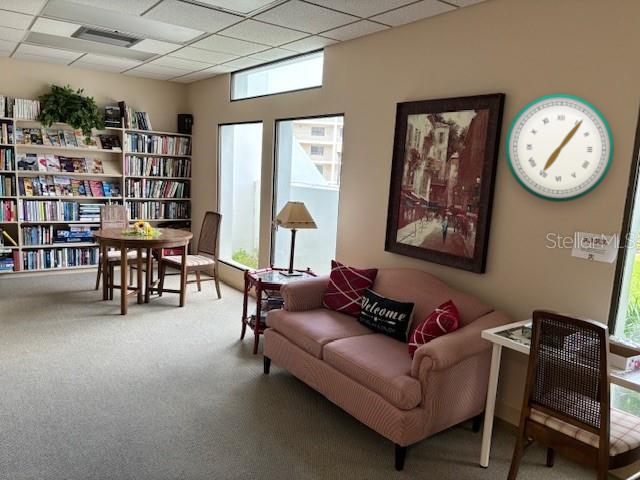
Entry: 7h06
